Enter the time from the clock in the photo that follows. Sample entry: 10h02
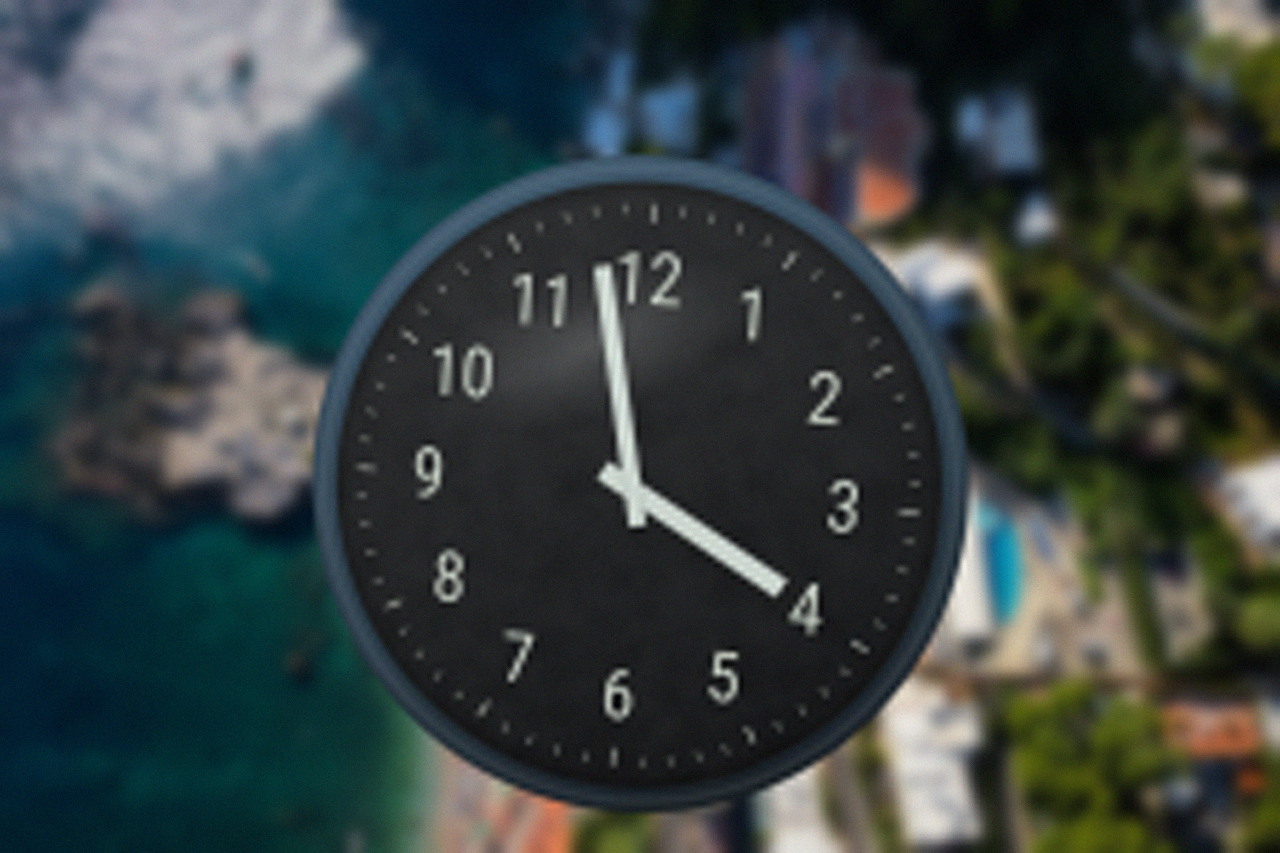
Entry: 3h58
